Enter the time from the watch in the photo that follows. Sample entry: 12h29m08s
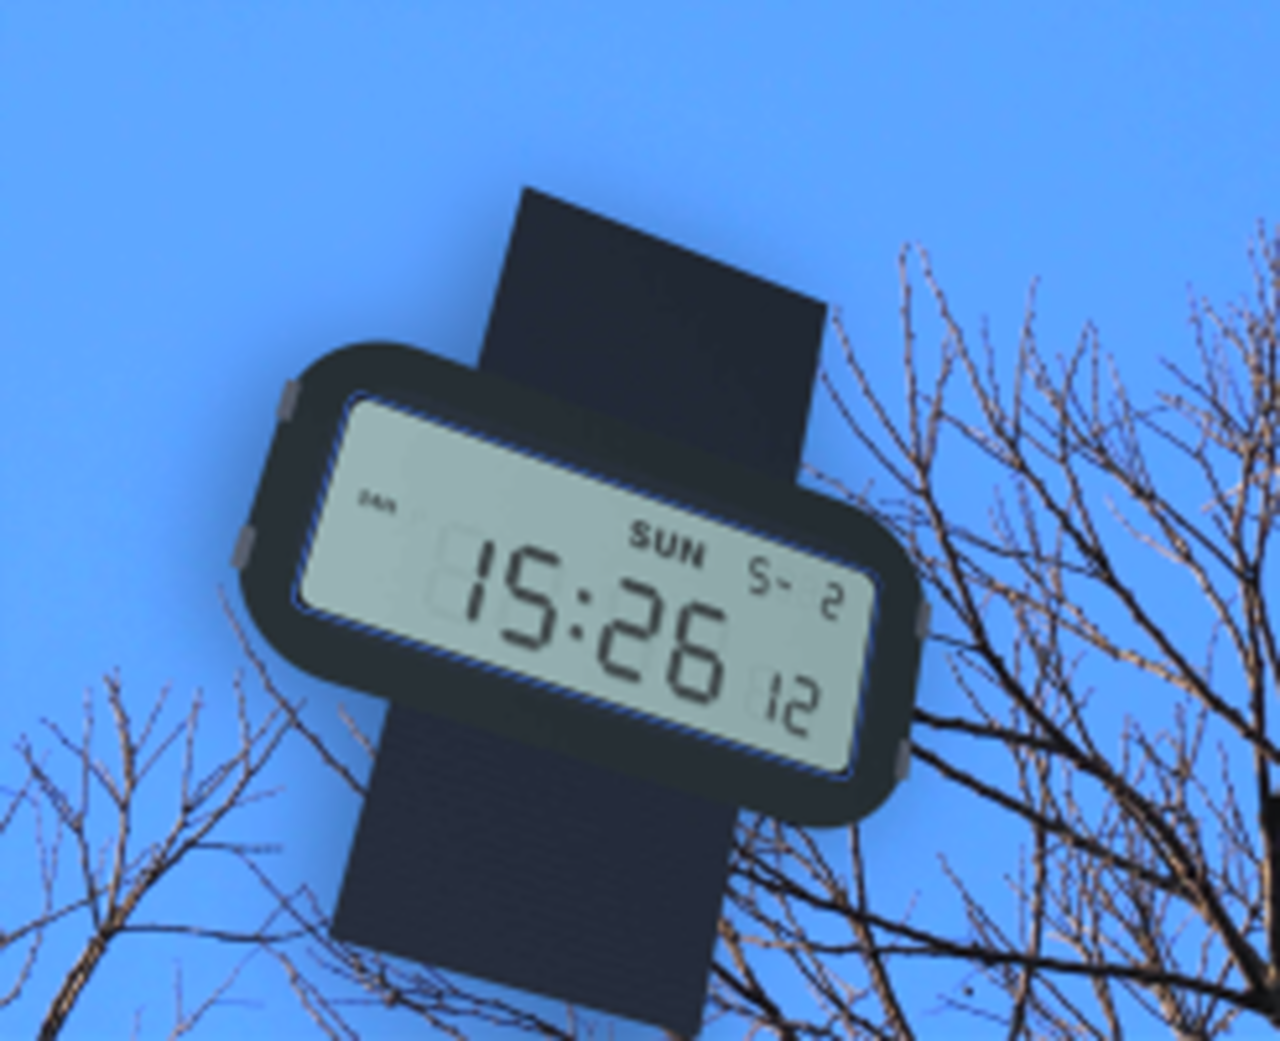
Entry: 15h26m12s
